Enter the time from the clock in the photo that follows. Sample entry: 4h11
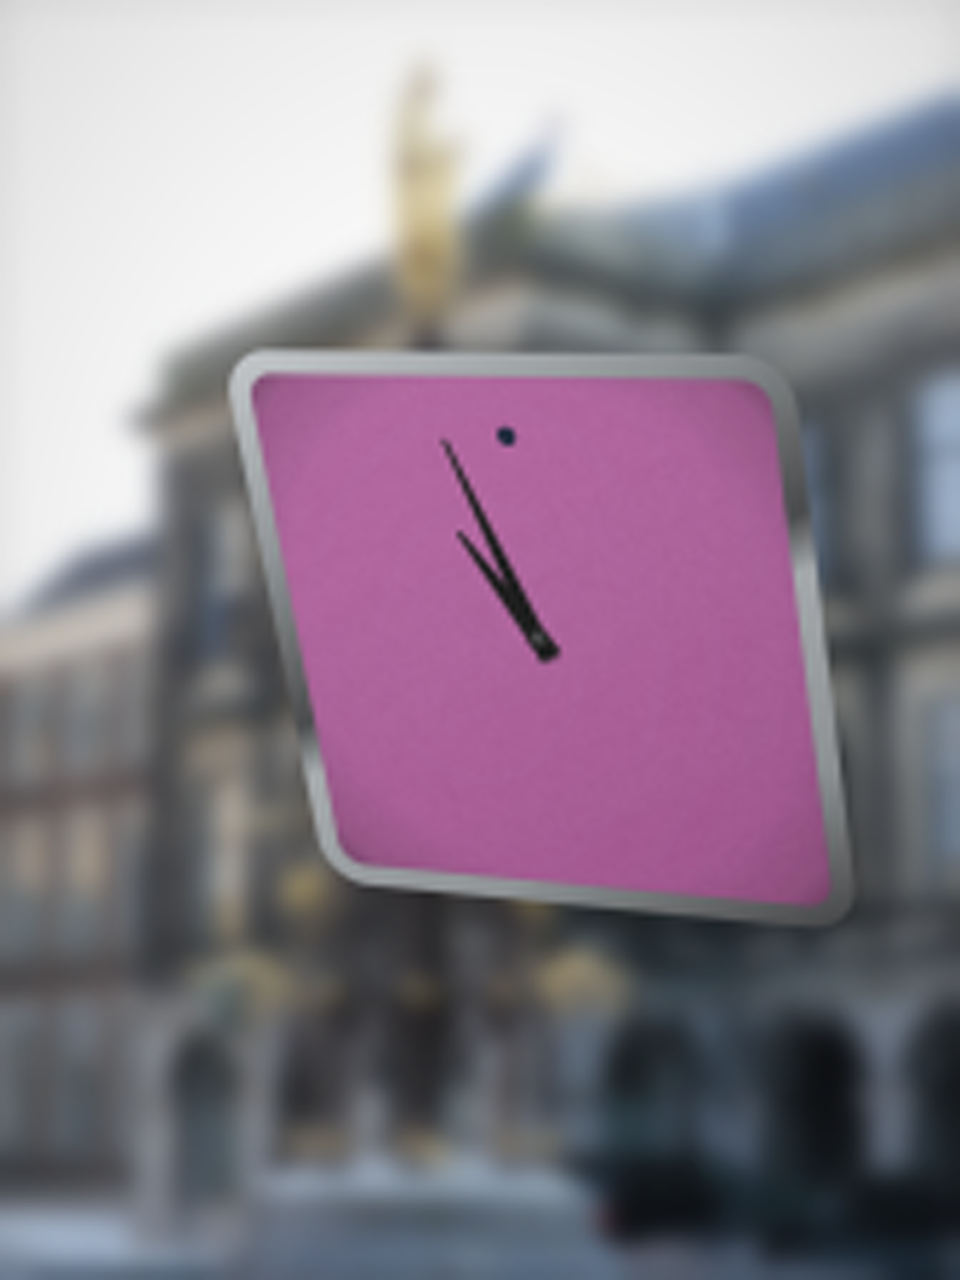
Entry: 10h57
